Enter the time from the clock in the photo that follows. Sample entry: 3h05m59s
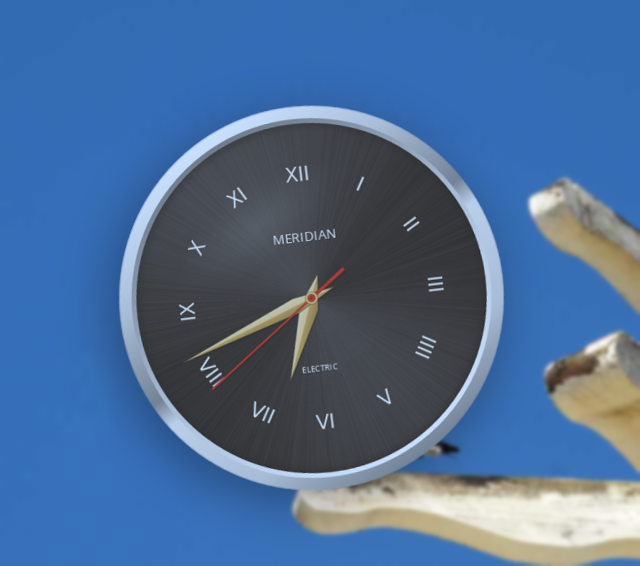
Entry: 6h41m39s
